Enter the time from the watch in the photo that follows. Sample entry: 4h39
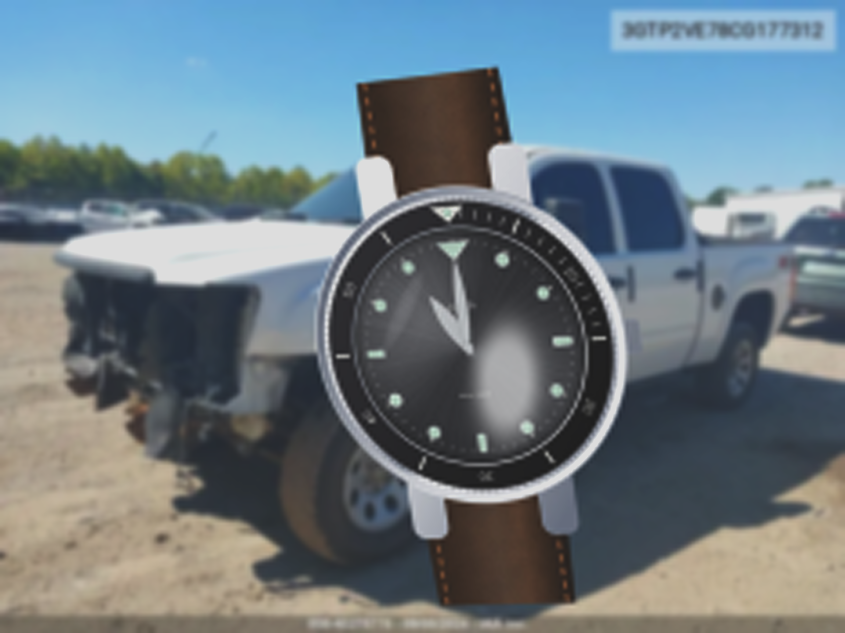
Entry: 11h00
